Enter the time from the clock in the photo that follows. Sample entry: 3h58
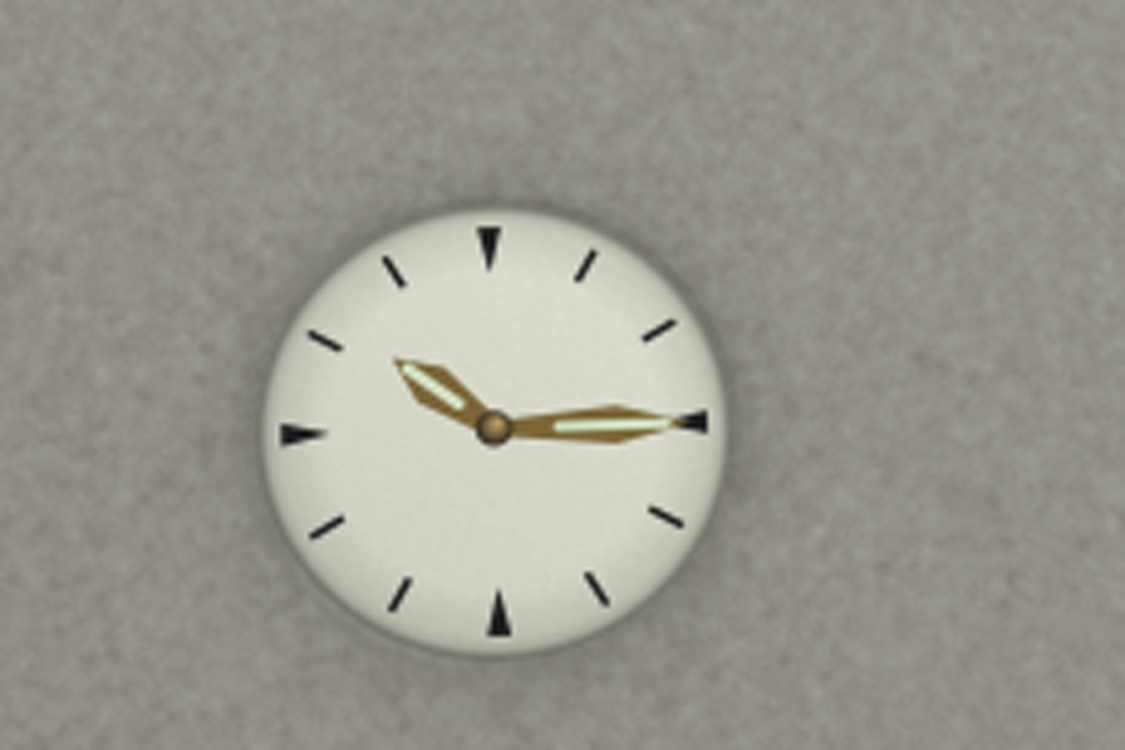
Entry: 10h15
